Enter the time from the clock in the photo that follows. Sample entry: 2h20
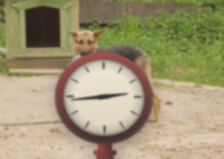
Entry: 2h44
